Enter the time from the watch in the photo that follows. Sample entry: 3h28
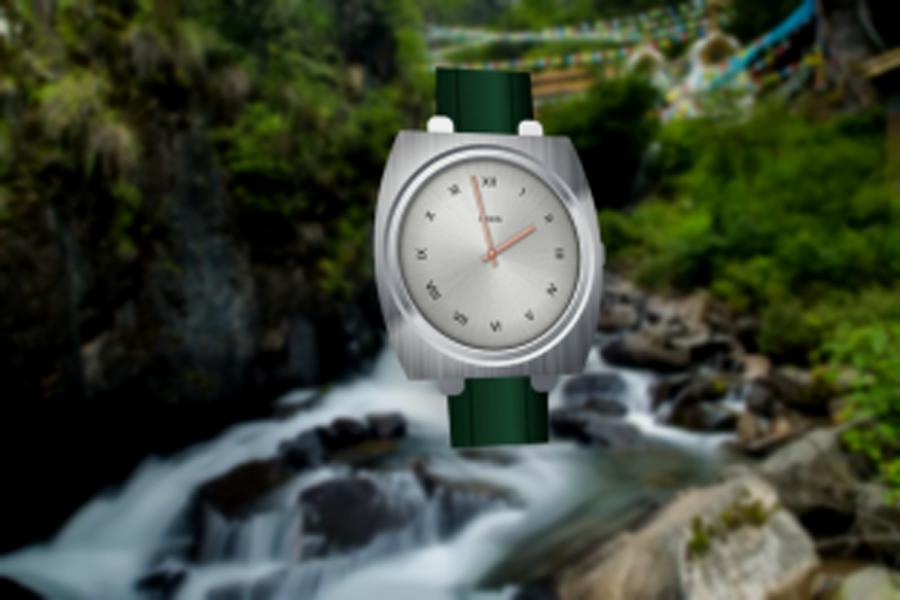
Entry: 1h58
